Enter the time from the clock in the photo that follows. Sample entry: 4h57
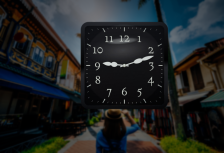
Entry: 9h12
